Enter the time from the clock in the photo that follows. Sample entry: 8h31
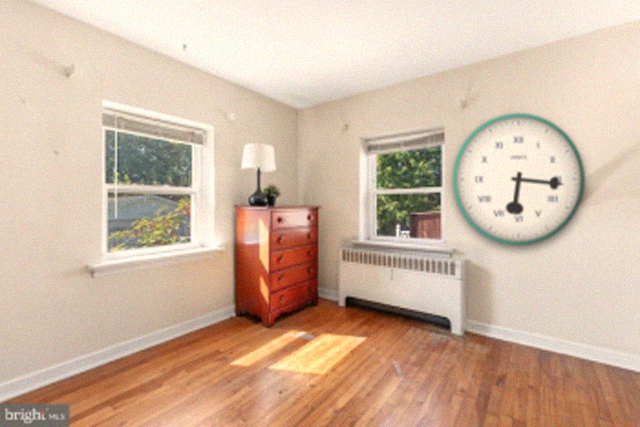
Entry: 6h16
